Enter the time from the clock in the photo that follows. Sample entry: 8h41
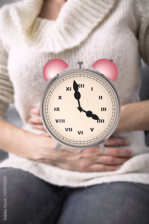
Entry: 3h58
